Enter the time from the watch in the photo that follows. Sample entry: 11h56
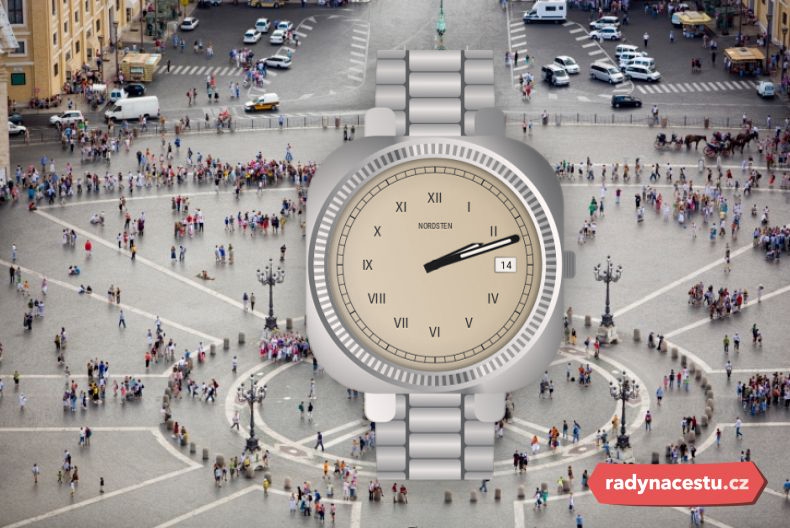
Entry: 2h12
